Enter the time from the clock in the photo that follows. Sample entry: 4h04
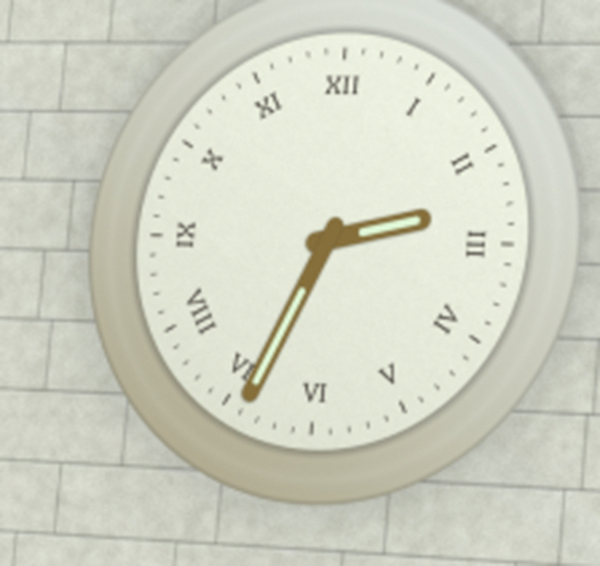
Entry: 2h34
